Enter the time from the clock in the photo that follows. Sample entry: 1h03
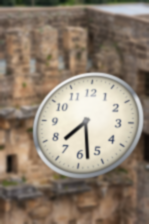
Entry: 7h28
